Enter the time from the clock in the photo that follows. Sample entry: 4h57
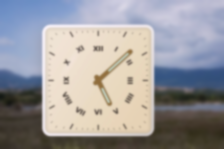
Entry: 5h08
